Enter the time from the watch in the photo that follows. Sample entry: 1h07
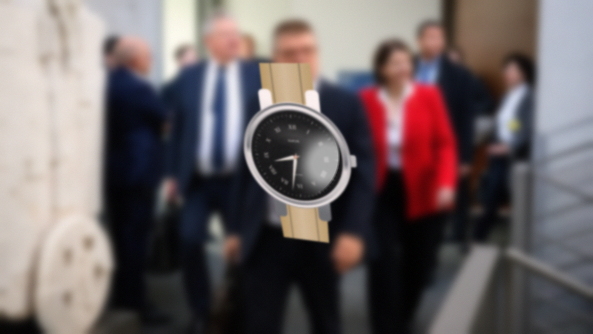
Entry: 8h32
